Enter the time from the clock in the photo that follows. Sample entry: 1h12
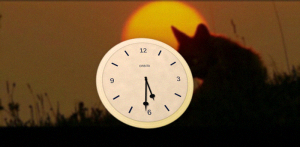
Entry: 5h31
